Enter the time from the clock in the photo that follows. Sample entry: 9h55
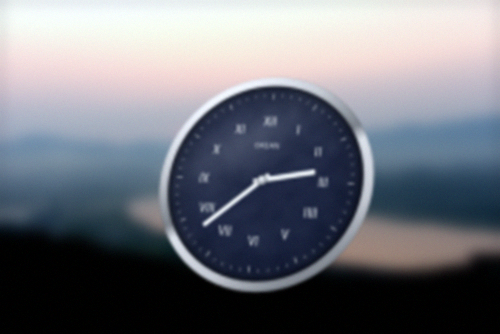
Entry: 2h38
